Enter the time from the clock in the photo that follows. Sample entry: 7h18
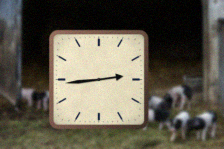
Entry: 2h44
